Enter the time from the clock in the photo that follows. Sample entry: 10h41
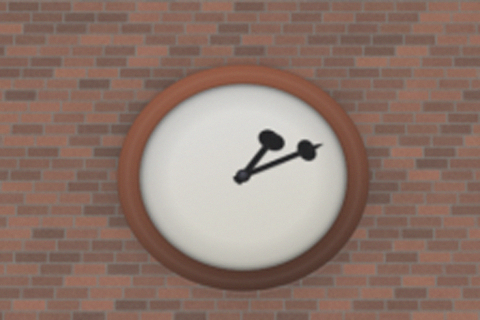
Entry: 1h11
